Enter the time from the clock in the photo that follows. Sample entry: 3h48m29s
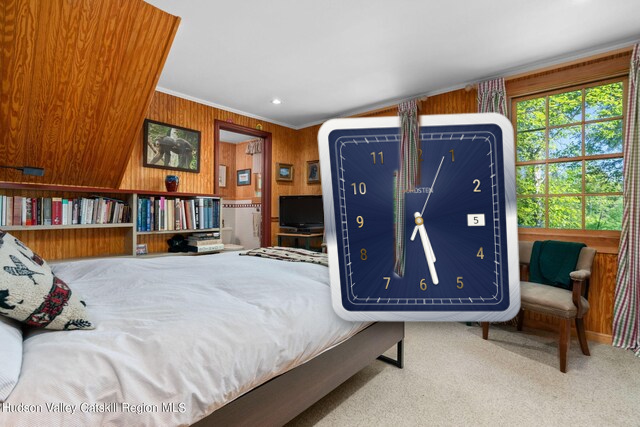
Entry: 5h28m04s
